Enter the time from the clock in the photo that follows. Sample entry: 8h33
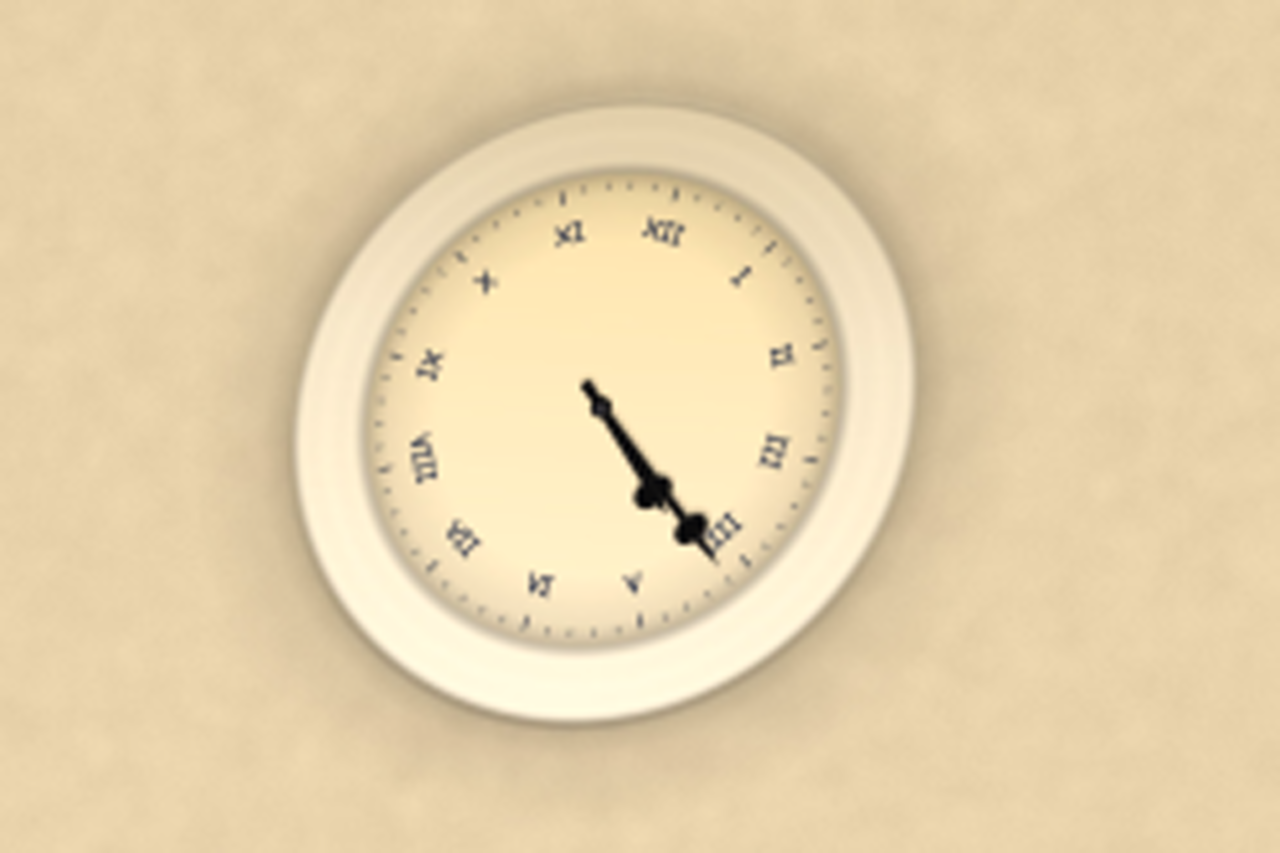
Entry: 4h21
